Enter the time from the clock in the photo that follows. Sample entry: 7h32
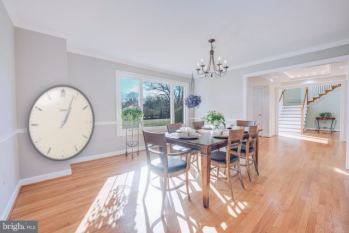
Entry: 1h04
